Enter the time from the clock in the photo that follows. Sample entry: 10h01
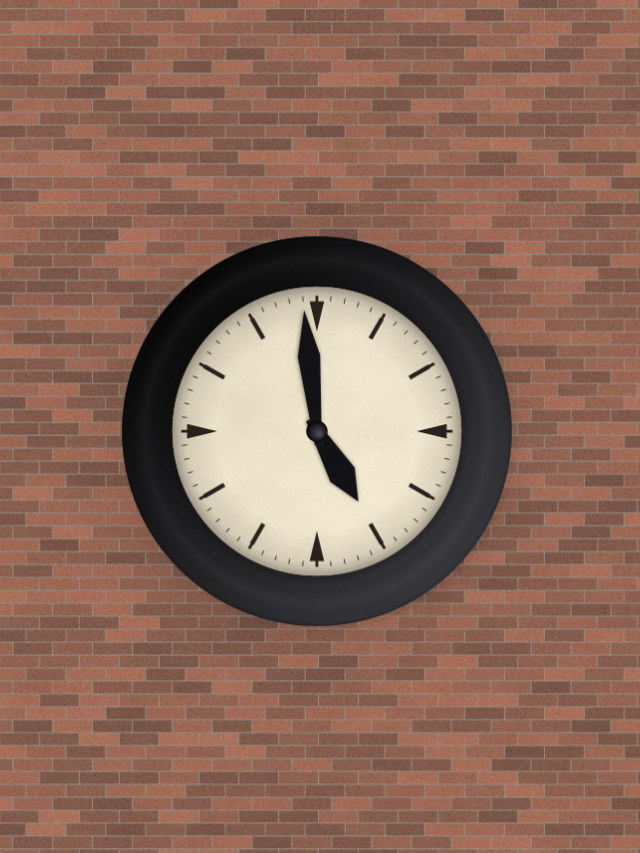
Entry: 4h59
